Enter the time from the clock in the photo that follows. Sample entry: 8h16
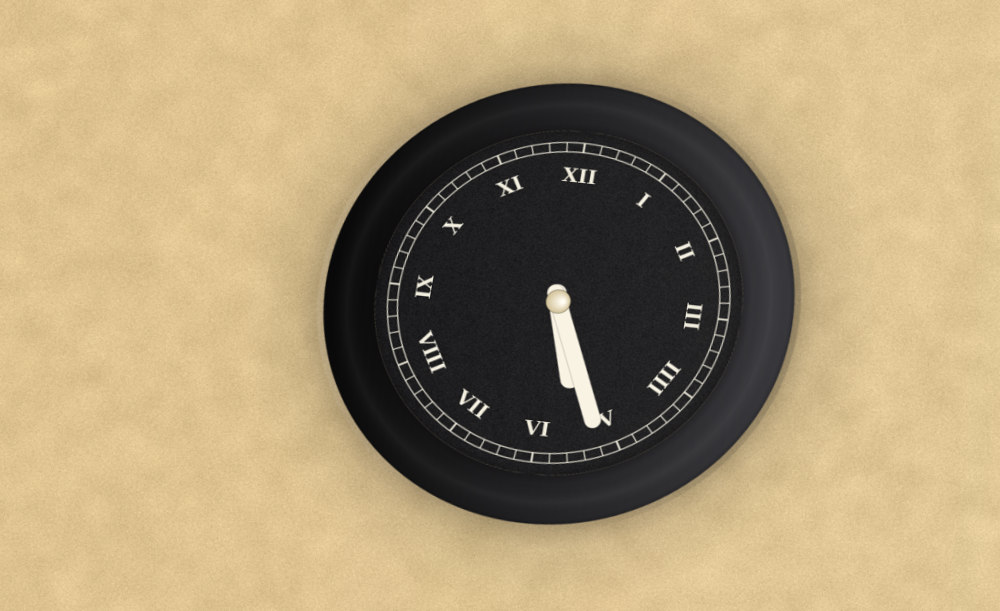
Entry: 5h26
